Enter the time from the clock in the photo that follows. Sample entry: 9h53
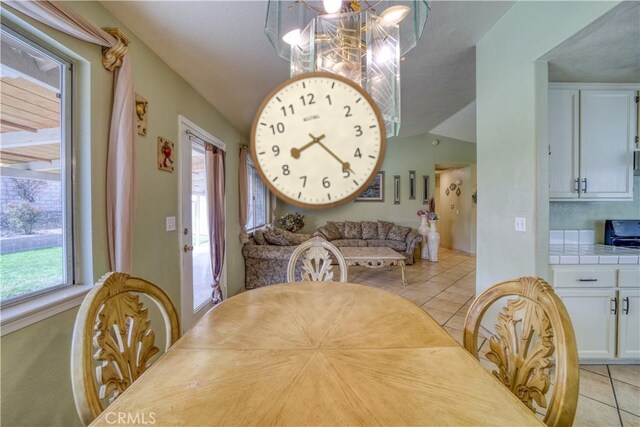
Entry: 8h24
